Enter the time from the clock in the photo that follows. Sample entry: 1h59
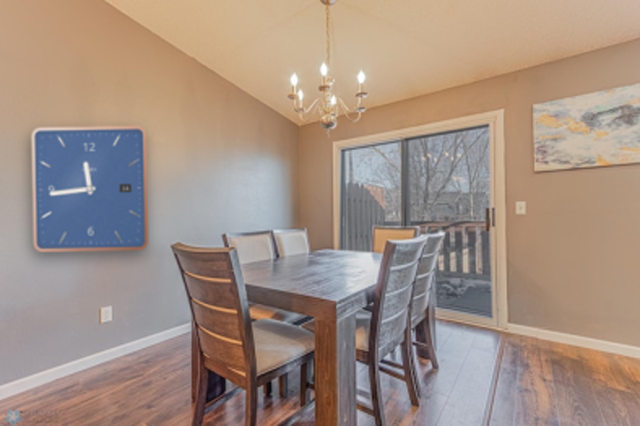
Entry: 11h44
